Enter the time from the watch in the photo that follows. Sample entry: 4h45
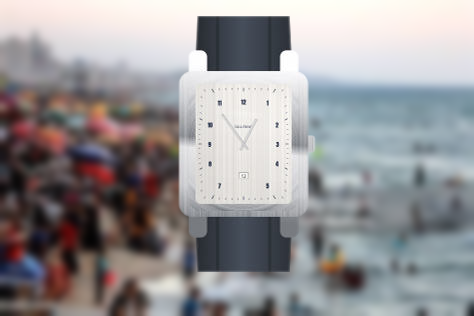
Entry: 12h54
